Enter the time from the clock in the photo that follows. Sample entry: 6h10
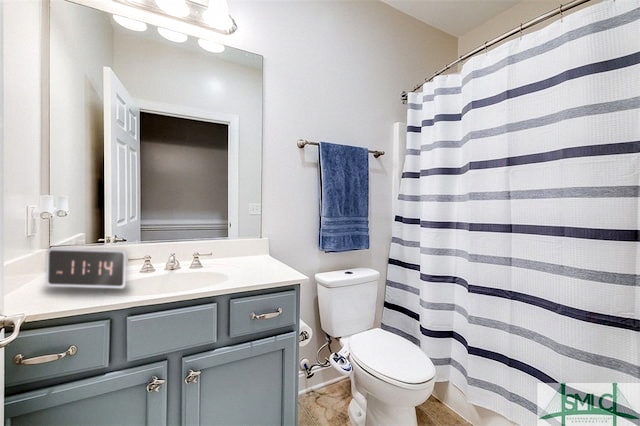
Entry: 11h14
